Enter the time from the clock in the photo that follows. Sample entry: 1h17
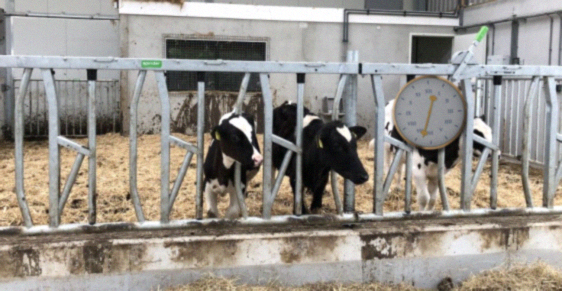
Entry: 12h33
